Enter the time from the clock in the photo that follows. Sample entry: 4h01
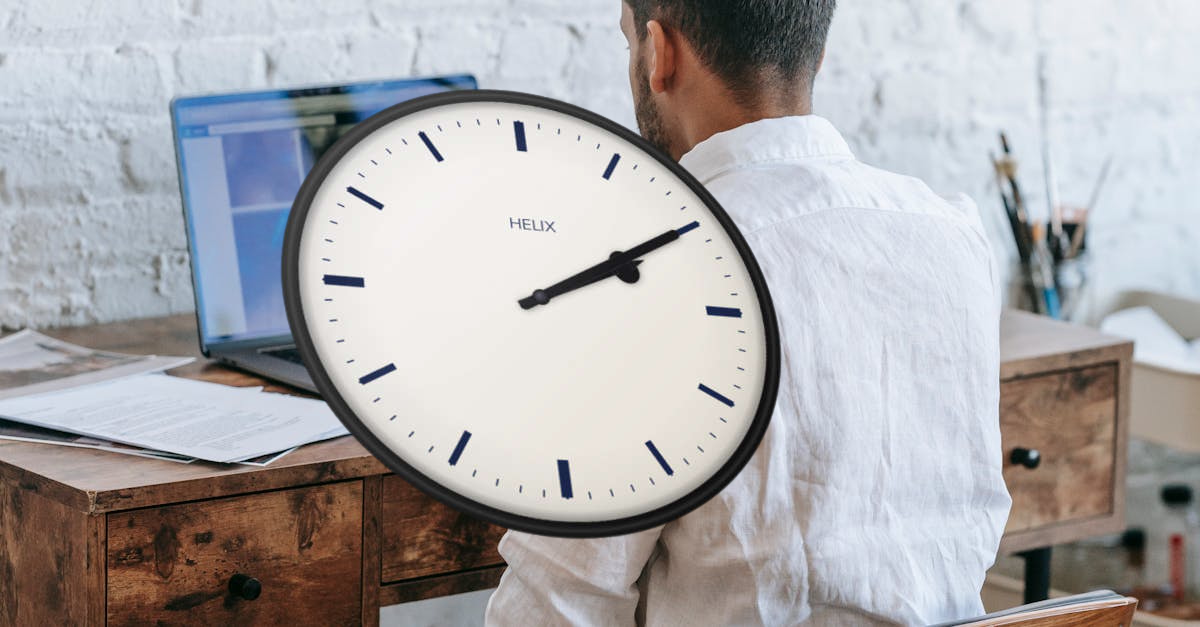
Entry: 2h10
